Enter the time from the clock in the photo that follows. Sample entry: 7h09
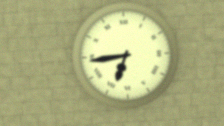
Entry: 6h44
